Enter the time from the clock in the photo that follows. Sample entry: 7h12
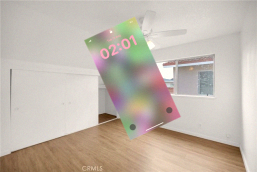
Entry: 2h01
